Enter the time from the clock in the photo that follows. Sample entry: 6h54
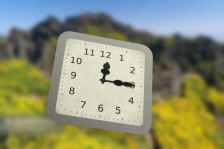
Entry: 12h15
